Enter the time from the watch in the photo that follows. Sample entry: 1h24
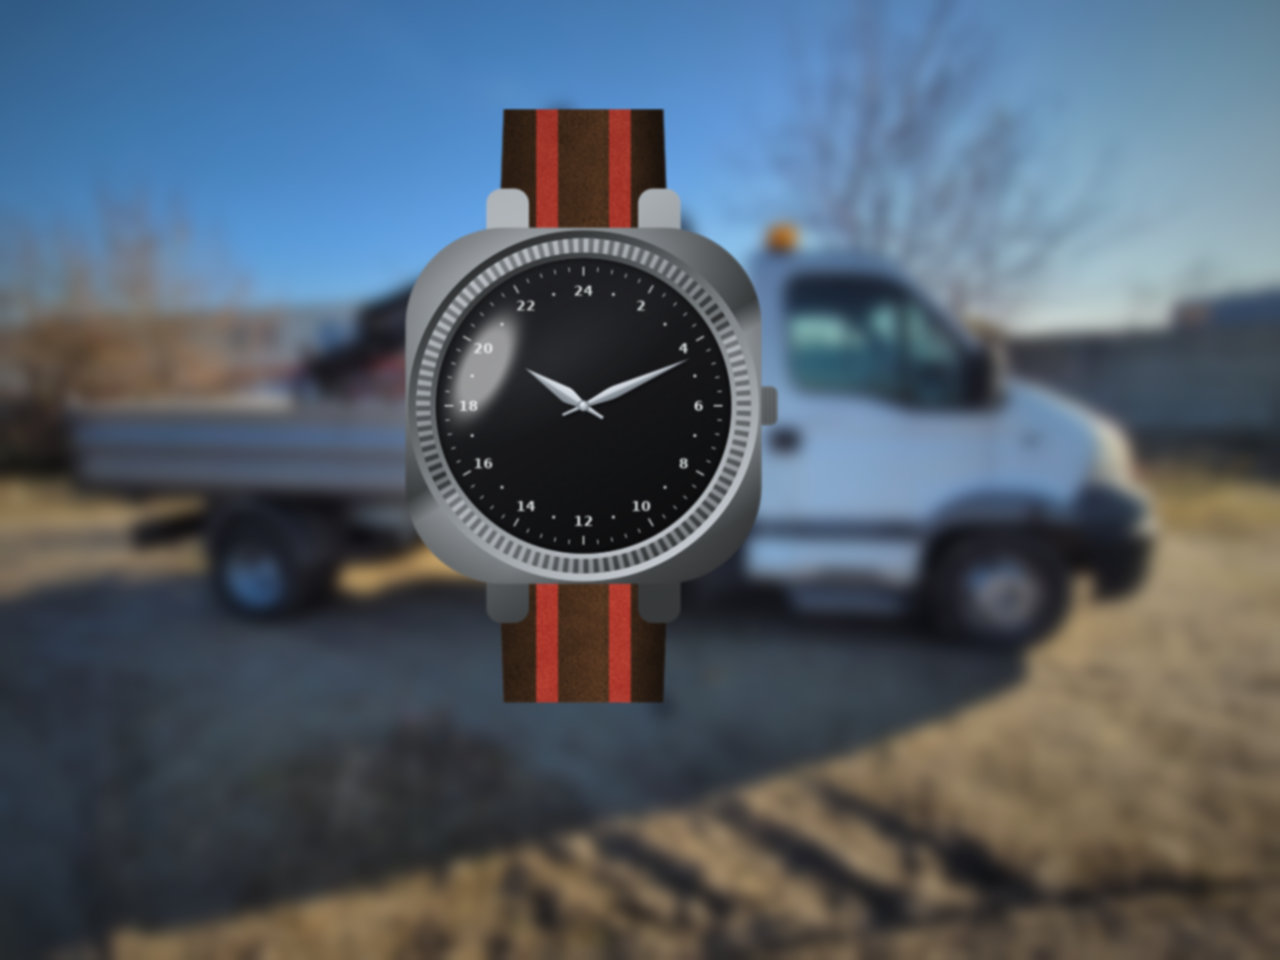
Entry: 20h11
